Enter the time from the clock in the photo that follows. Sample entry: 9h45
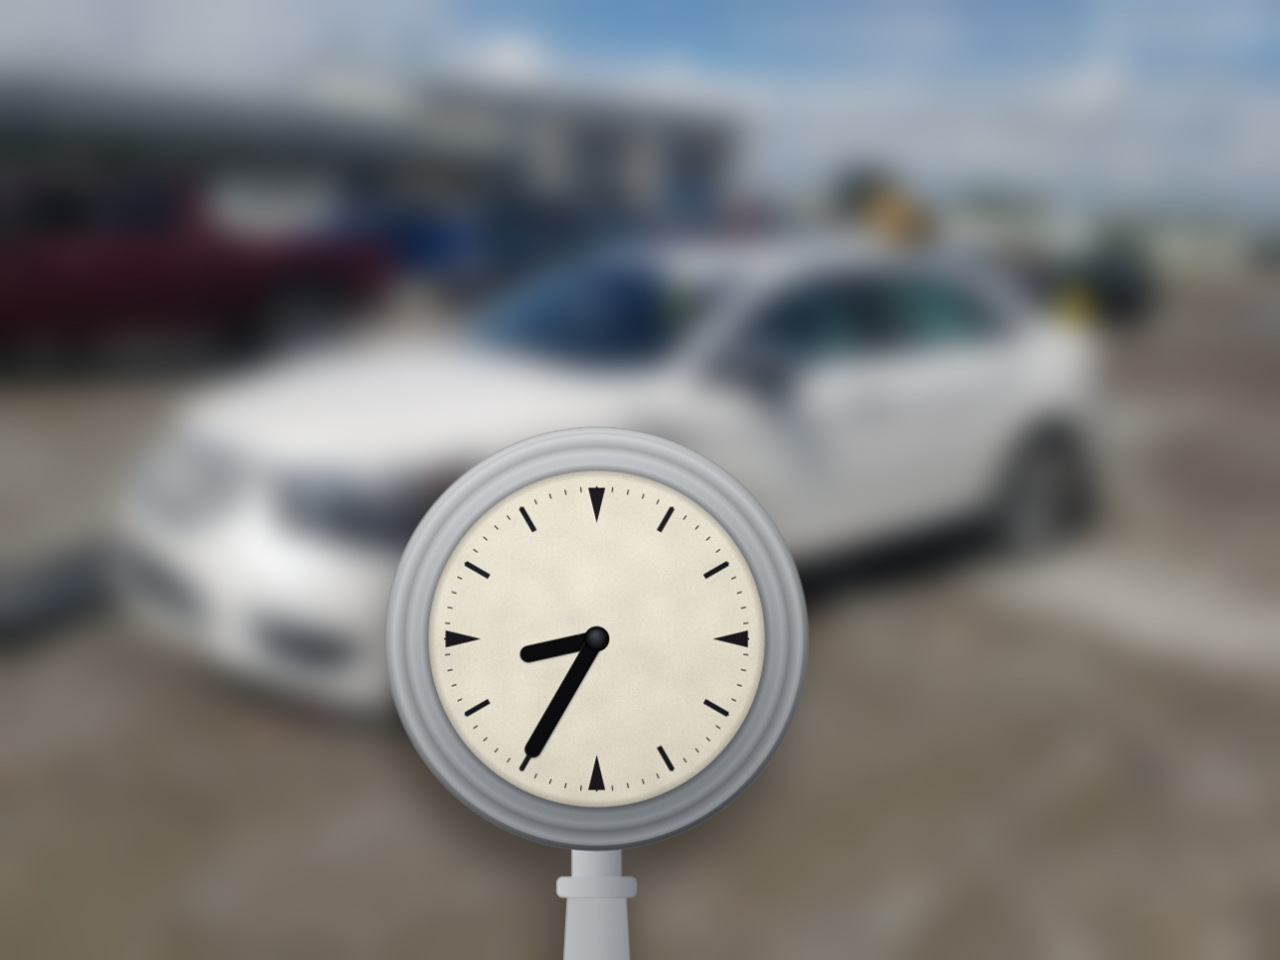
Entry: 8h35
